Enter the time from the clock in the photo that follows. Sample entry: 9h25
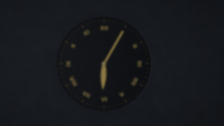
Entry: 6h05
